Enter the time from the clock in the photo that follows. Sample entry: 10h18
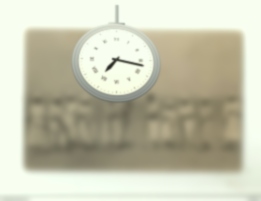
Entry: 7h17
